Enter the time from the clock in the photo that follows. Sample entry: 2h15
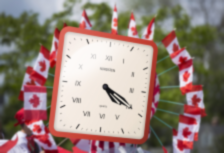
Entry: 4h20
